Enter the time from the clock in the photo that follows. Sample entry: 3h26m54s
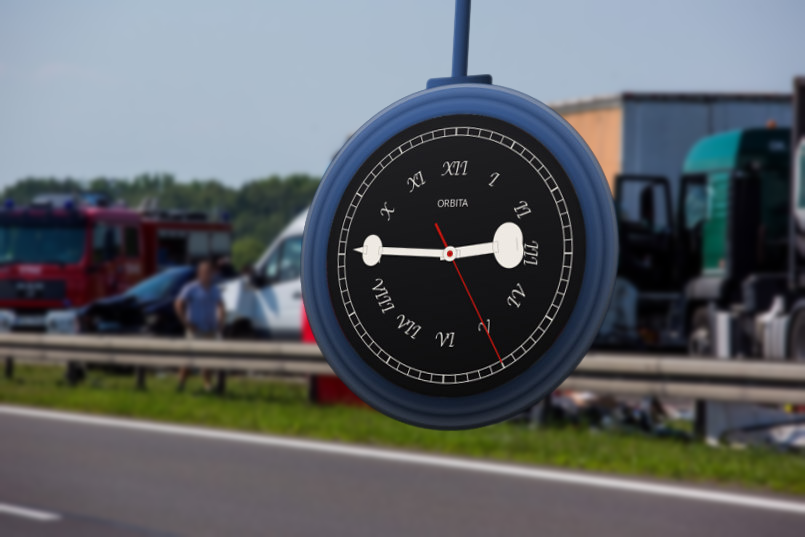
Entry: 2h45m25s
